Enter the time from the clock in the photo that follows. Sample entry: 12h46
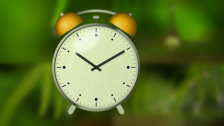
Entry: 10h10
